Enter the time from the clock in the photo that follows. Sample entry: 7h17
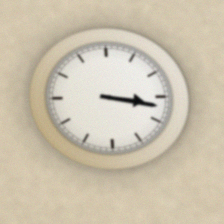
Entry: 3h17
